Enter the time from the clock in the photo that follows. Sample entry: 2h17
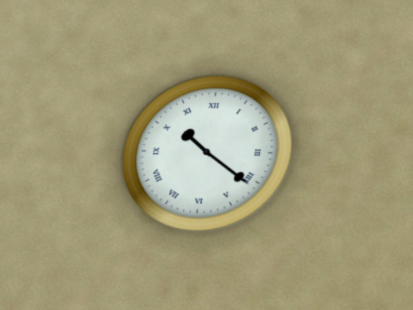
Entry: 10h21
